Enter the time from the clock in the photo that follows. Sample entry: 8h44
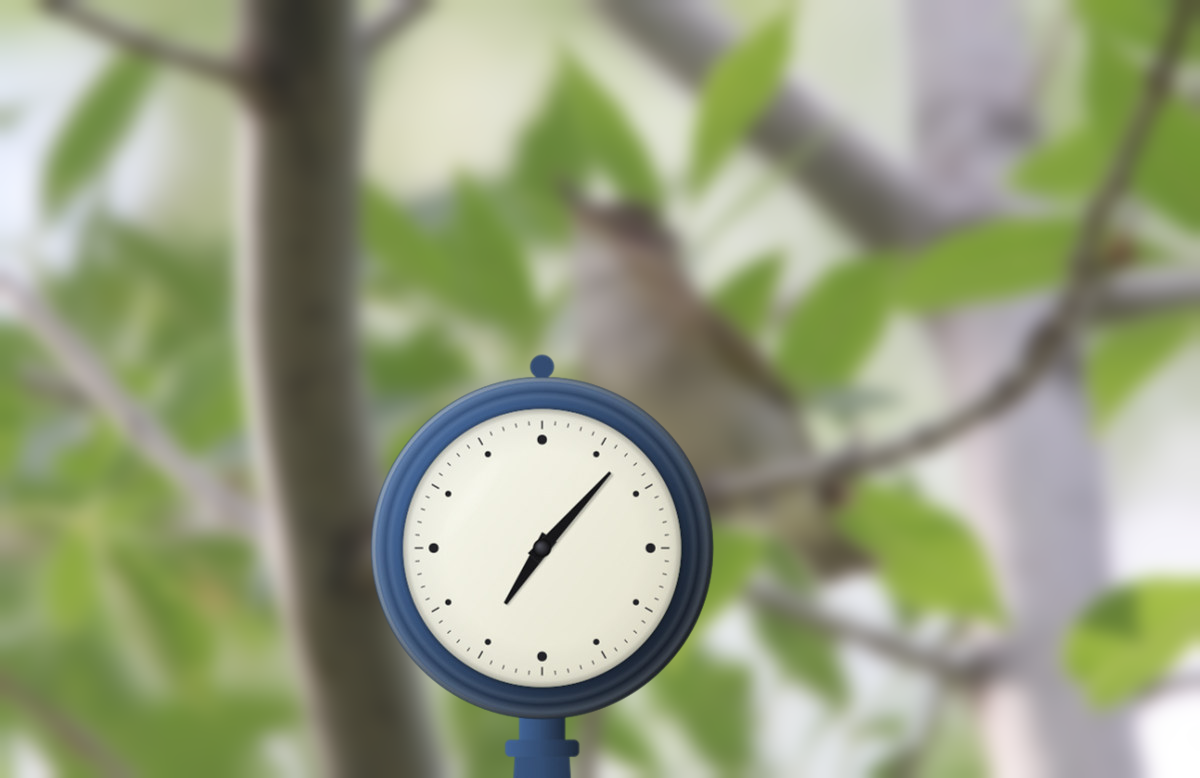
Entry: 7h07
